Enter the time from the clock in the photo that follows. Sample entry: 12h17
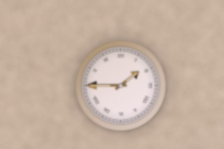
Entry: 1h45
